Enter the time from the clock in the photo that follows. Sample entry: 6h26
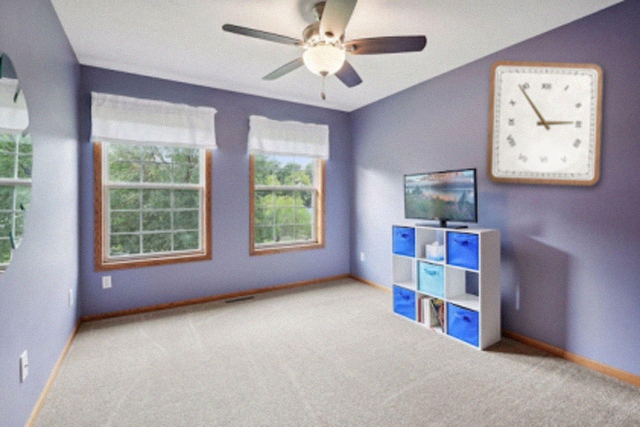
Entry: 2h54
